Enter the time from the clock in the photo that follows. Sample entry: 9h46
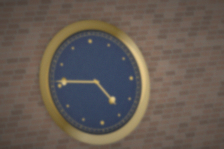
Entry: 4h46
